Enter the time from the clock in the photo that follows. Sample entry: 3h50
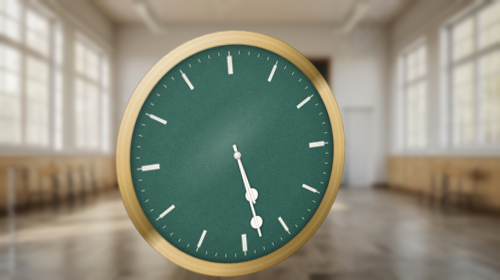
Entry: 5h28
